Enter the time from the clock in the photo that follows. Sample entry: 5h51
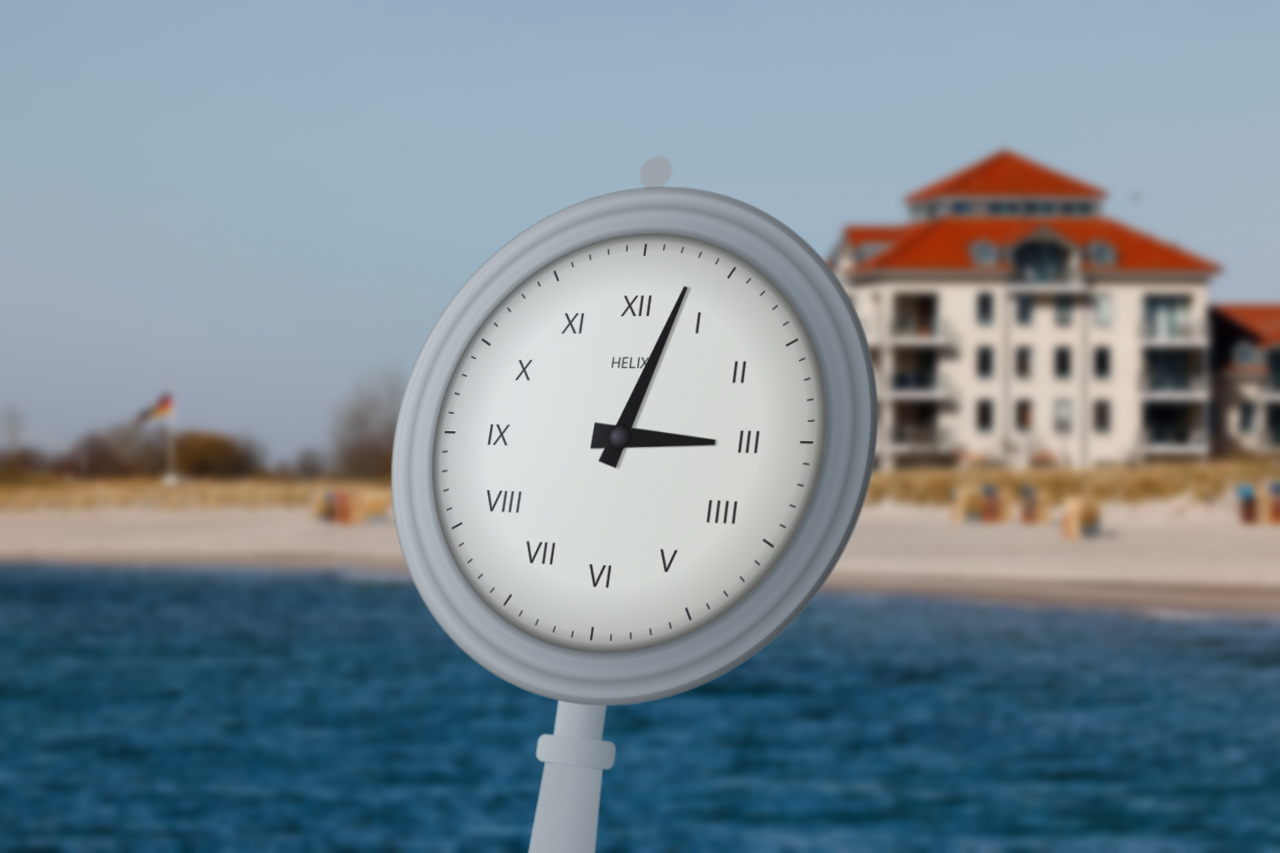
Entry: 3h03
